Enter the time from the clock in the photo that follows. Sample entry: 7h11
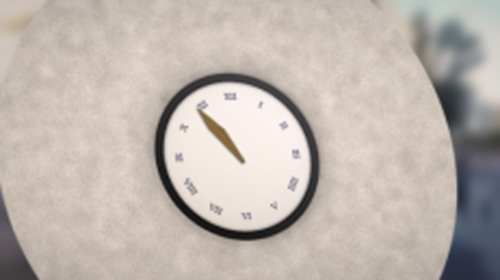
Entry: 10h54
